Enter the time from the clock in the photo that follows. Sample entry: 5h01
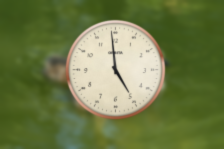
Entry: 4h59
